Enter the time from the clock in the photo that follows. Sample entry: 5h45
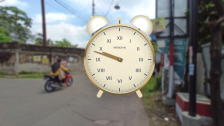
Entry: 9h48
